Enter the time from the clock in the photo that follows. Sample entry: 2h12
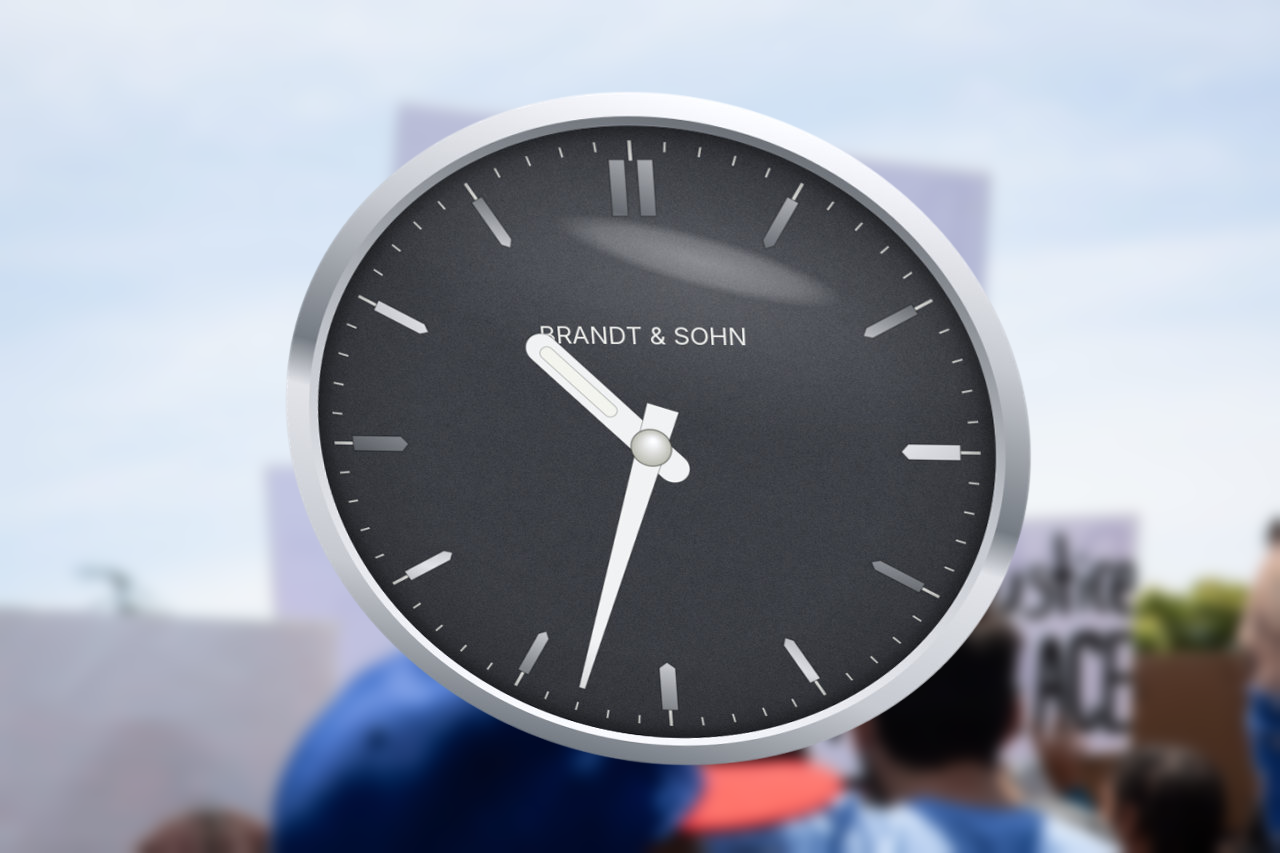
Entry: 10h33
